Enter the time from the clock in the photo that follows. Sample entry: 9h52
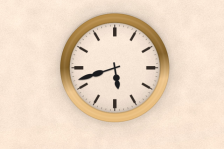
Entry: 5h42
